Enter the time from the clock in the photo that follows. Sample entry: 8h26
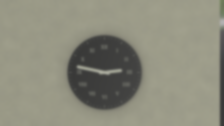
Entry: 2h47
